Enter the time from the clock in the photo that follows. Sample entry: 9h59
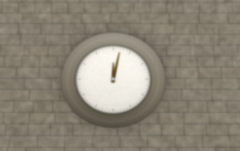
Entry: 12h02
